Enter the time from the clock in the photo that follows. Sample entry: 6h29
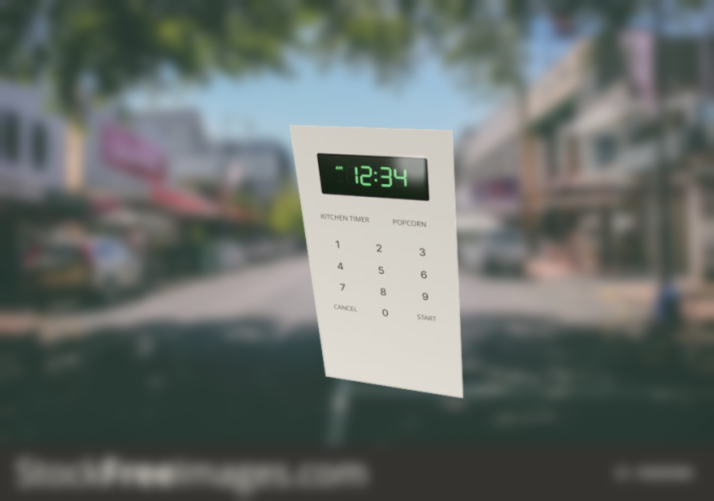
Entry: 12h34
